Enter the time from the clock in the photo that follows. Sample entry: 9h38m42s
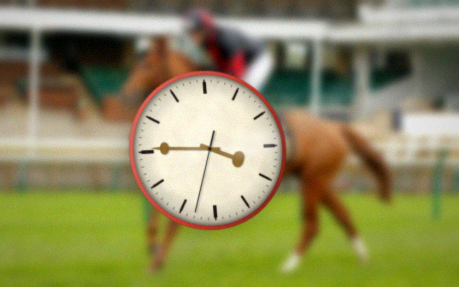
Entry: 3h45m33s
